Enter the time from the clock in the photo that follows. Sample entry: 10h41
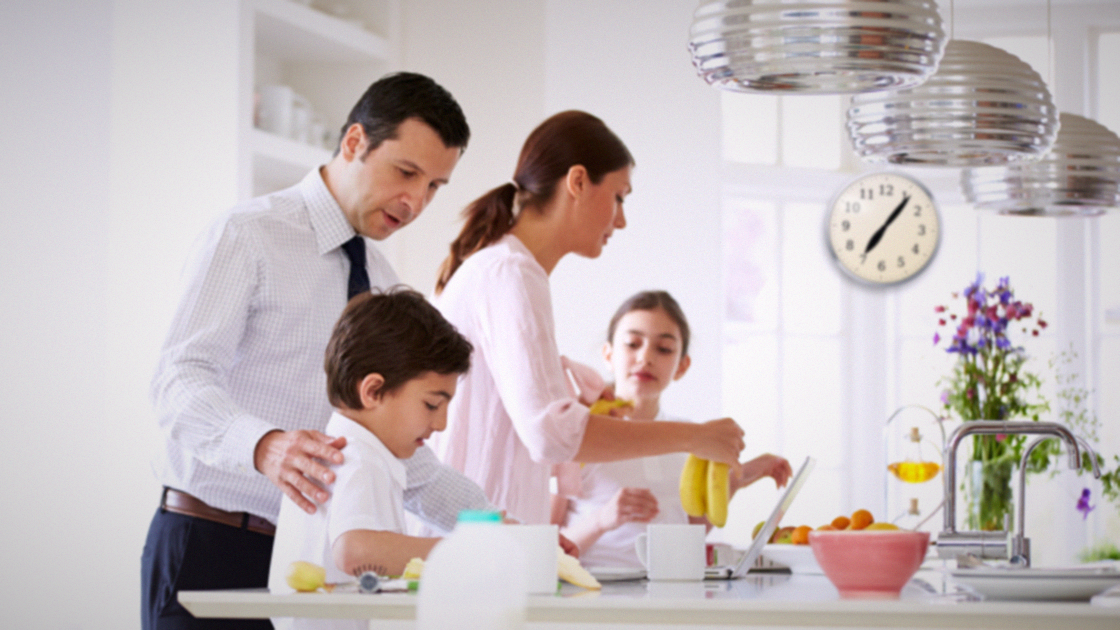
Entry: 7h06
